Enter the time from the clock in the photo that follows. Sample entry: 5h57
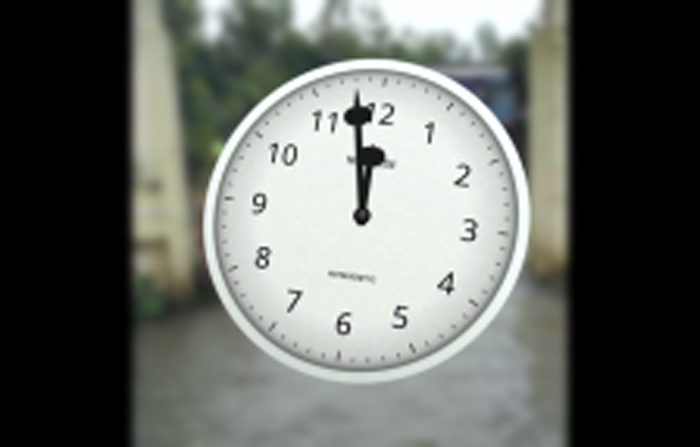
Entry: 11h58
